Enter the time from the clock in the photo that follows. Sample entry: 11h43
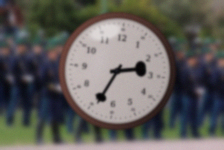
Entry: 2h34
